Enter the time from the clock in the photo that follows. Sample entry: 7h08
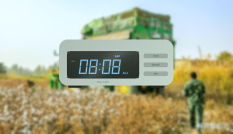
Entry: 8h08
